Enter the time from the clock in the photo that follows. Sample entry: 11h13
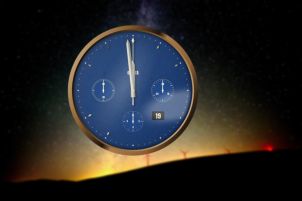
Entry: 11h59
